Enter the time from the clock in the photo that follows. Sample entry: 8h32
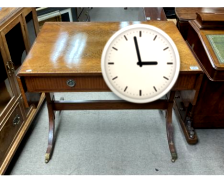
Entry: 2h58
